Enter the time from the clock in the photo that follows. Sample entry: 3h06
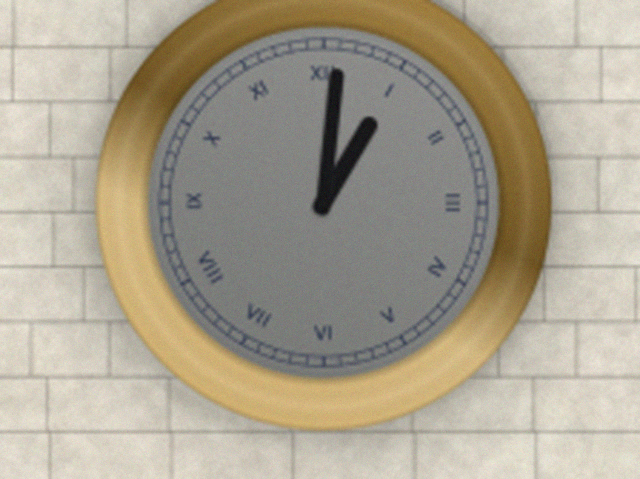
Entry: 1h01
